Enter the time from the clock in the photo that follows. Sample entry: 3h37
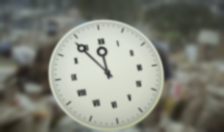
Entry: 11h54
